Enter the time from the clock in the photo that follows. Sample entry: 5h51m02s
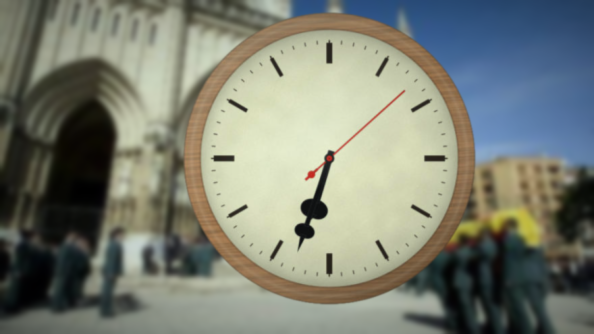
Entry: 6h33m08s
